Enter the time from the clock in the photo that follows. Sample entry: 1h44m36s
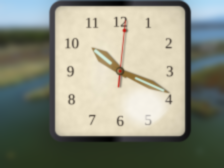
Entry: 10h19m01s
